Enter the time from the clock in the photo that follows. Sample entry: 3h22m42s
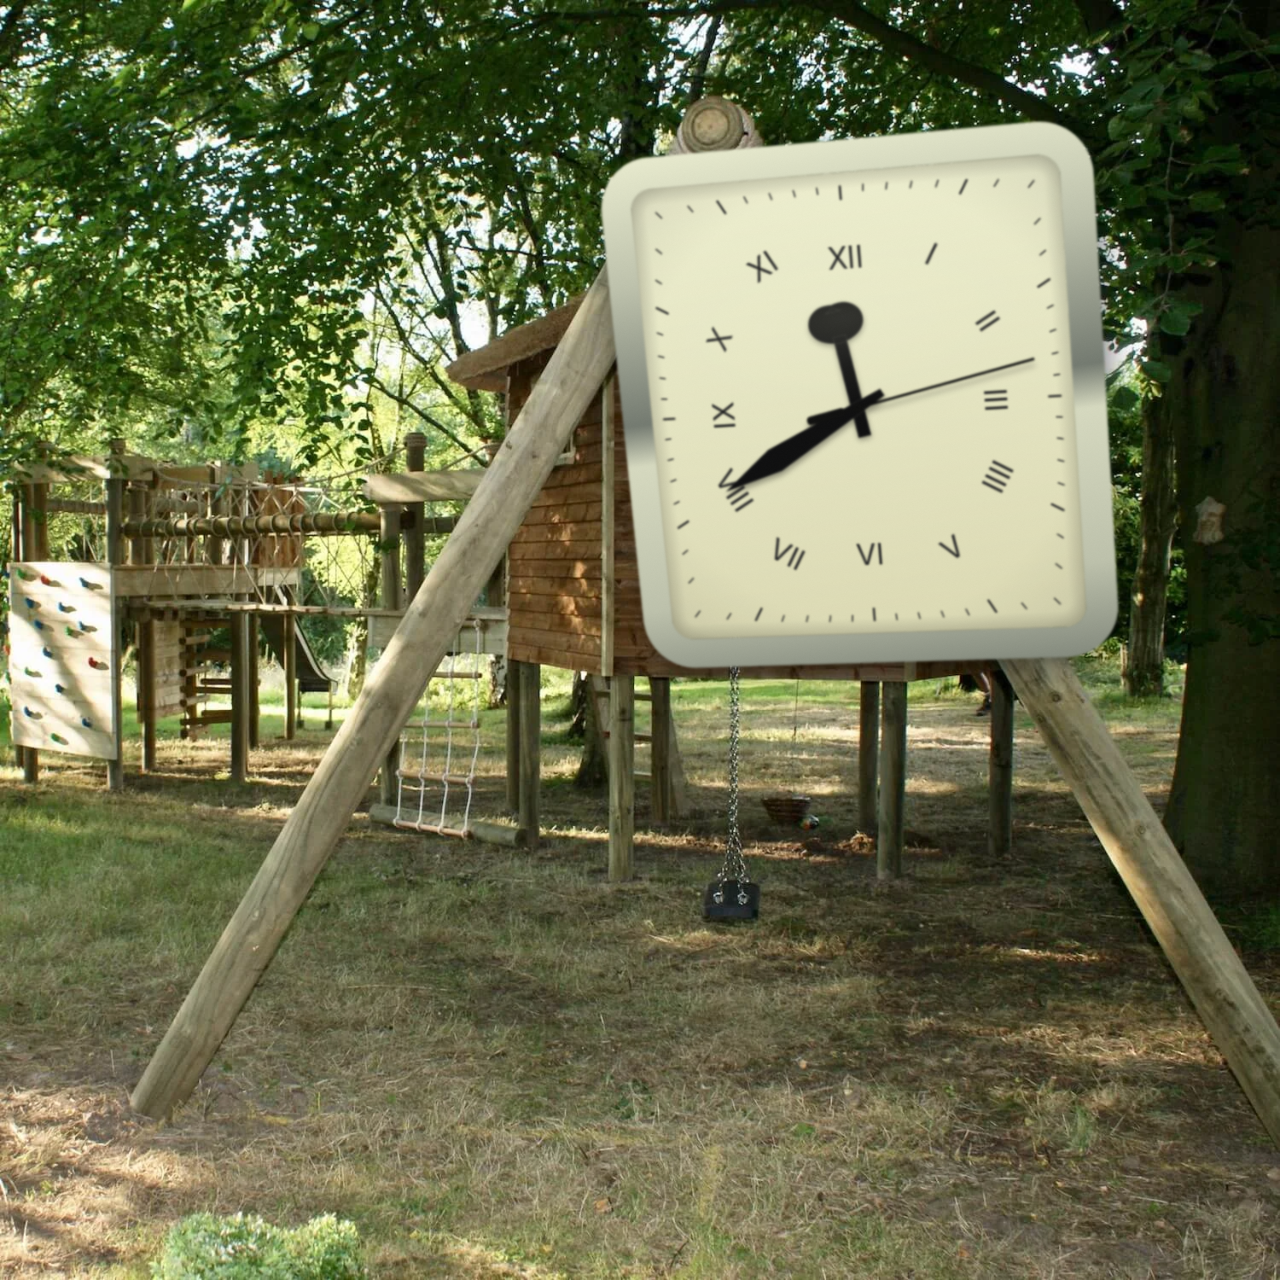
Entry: 11h40m13s
